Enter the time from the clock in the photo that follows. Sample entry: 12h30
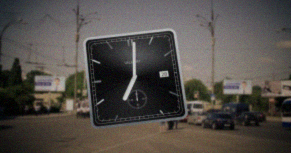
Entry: 7h01
